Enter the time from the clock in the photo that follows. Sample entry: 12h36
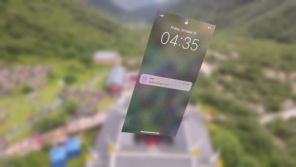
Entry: 4h35
